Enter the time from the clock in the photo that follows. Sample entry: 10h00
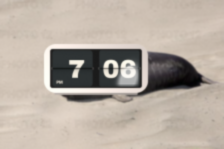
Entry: 7h06
